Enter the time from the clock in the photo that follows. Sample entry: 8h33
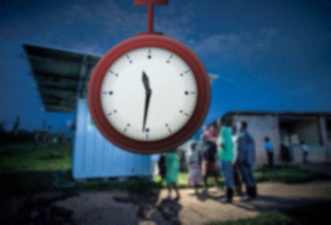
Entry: 11h31
